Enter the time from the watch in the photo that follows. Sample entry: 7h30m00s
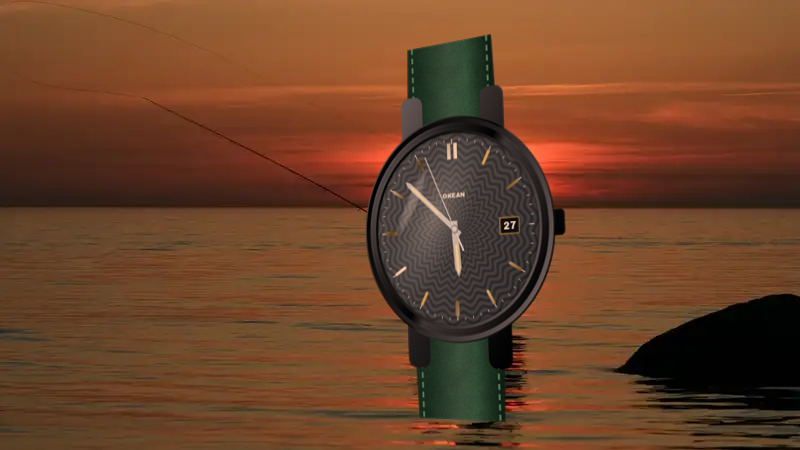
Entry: 5h51m56s
